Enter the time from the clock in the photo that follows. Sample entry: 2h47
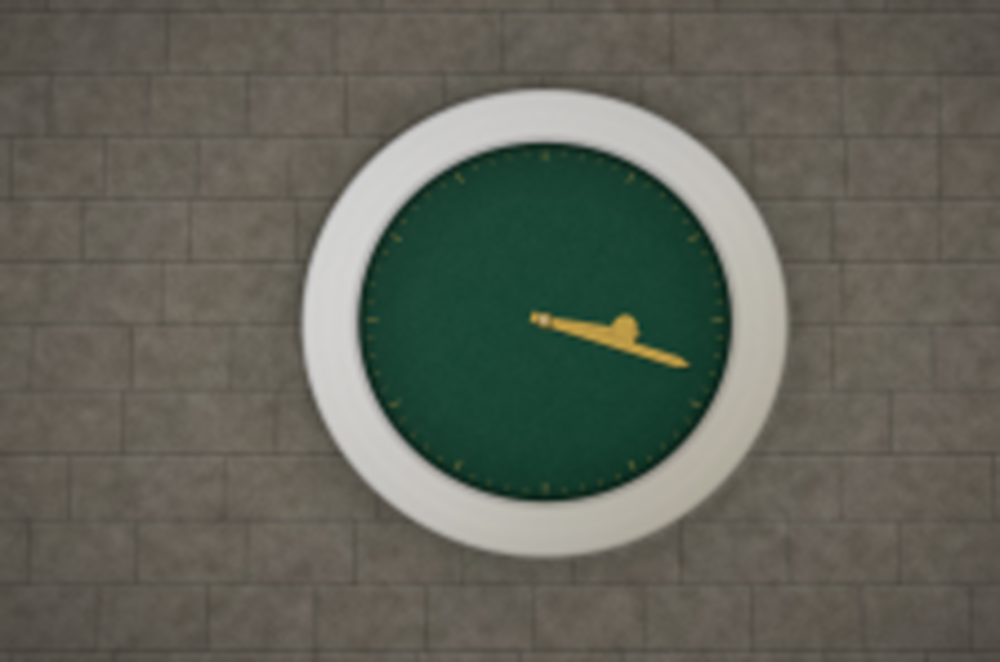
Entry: 3h18
